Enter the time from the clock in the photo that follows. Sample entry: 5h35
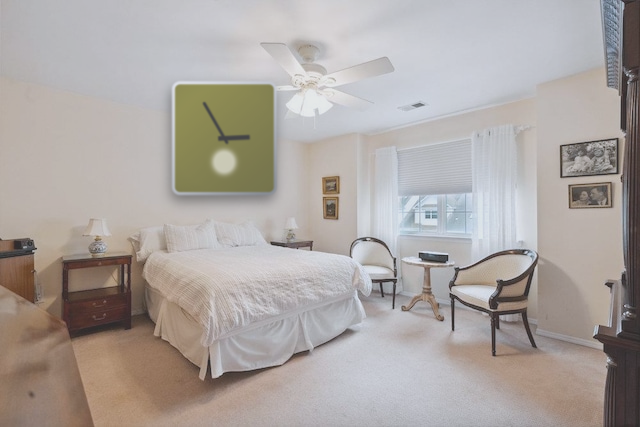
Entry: 2h55
